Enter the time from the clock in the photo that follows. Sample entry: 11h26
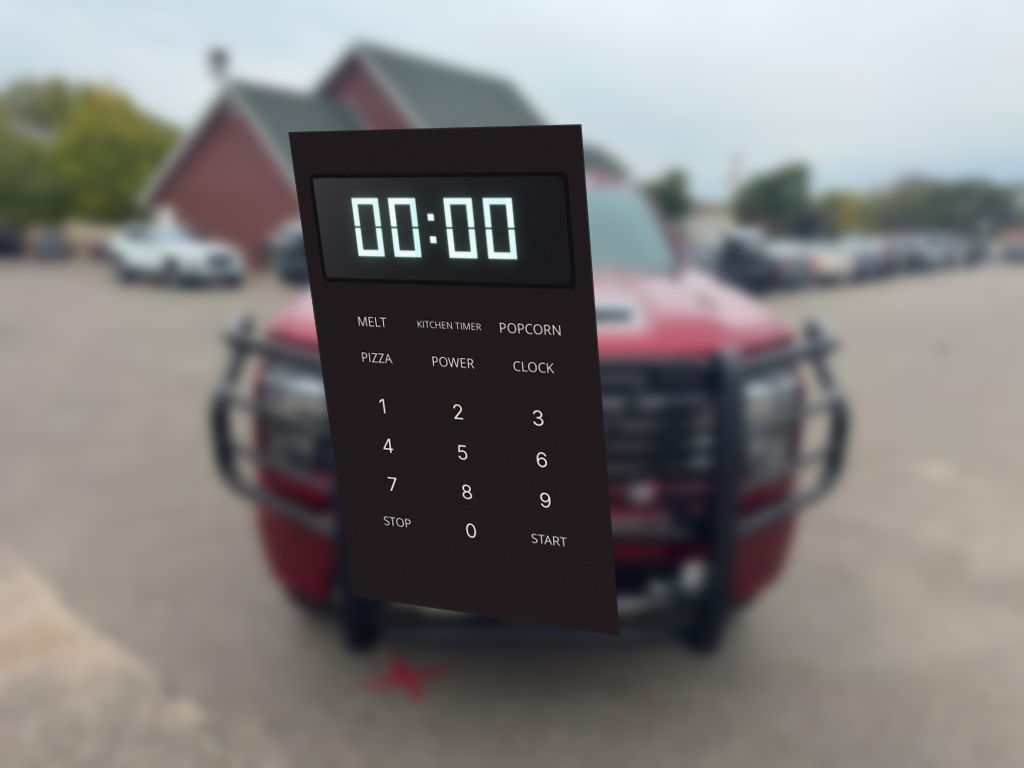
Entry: 0h00
